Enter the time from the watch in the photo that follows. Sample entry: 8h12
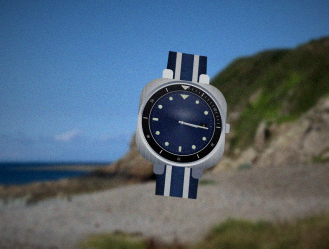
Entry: 3h16
